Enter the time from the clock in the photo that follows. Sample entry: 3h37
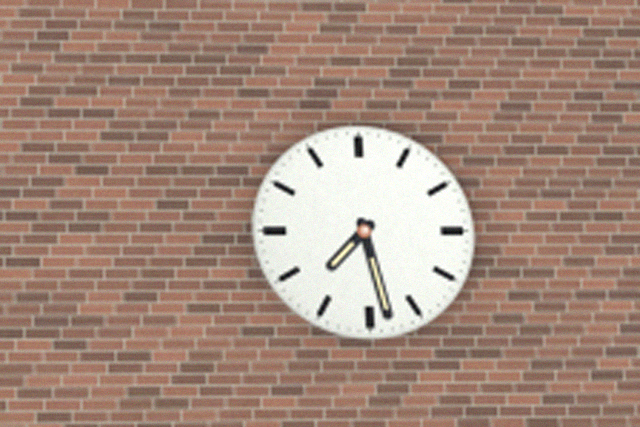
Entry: 7h28
